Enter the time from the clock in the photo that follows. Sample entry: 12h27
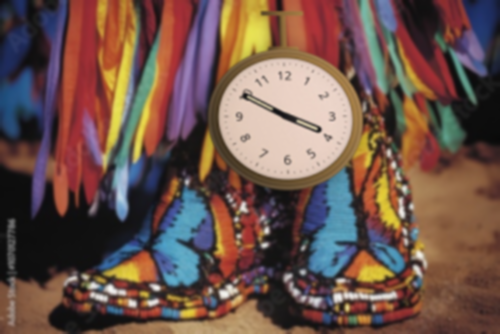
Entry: 3h50
